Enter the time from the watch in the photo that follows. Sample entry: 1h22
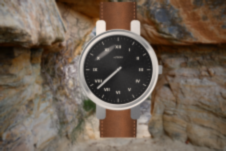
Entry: 7h38
